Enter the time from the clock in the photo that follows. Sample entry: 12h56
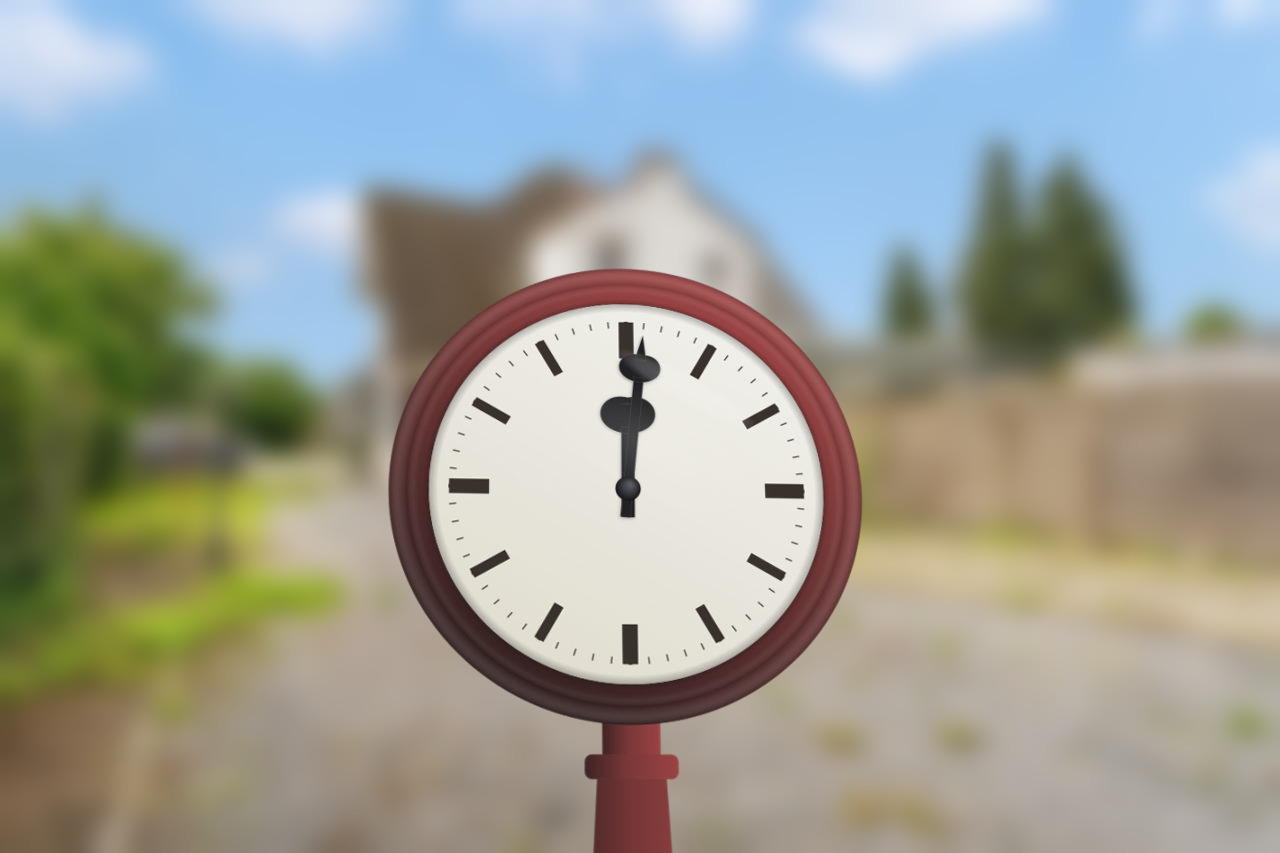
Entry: 12h01
